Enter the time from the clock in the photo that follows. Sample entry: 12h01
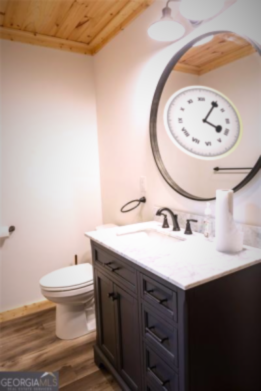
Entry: 4h06
